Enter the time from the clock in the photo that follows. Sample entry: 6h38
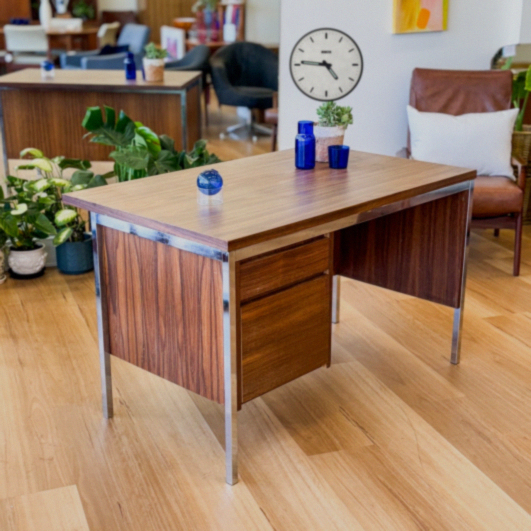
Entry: 4h46
